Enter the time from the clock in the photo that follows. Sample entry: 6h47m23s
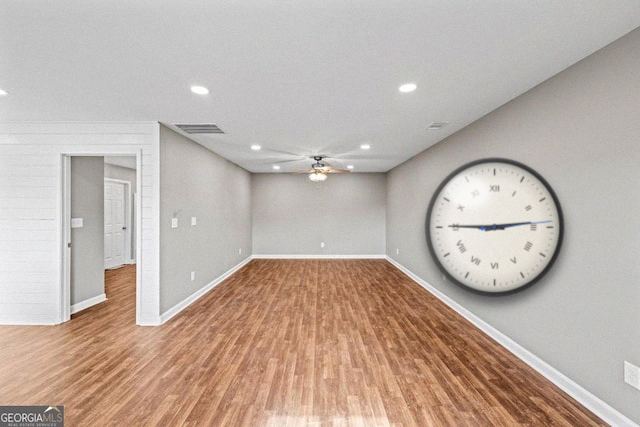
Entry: 2h45m14s
